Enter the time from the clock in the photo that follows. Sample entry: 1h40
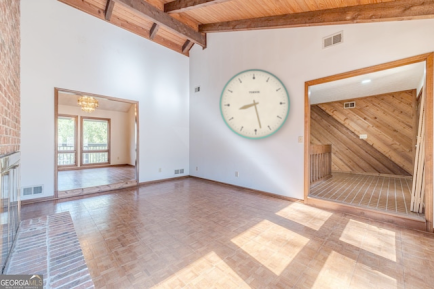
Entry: 8h28
